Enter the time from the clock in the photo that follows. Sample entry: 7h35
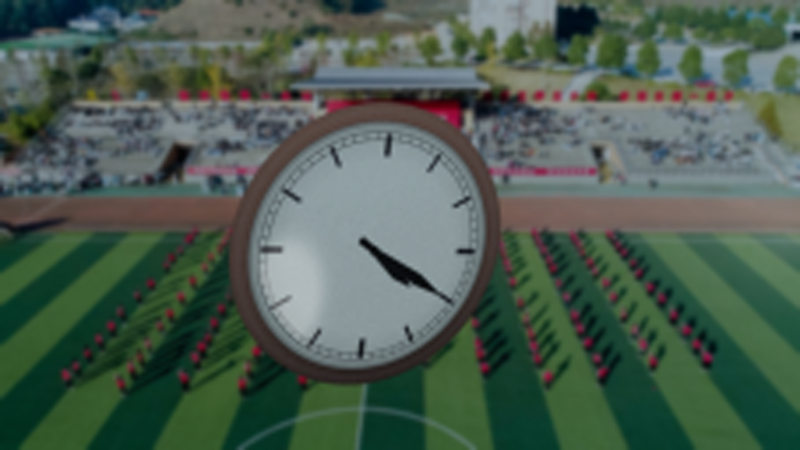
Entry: 4h20
